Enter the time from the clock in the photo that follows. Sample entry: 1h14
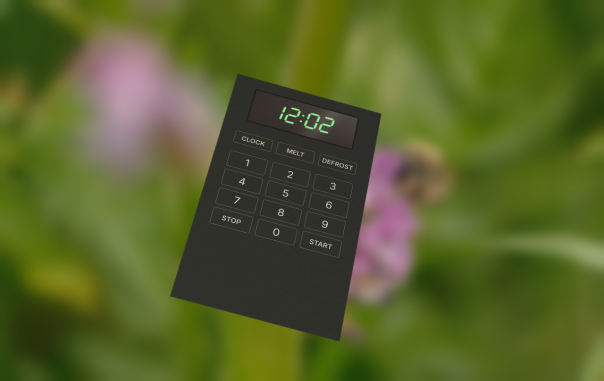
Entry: 12h02
